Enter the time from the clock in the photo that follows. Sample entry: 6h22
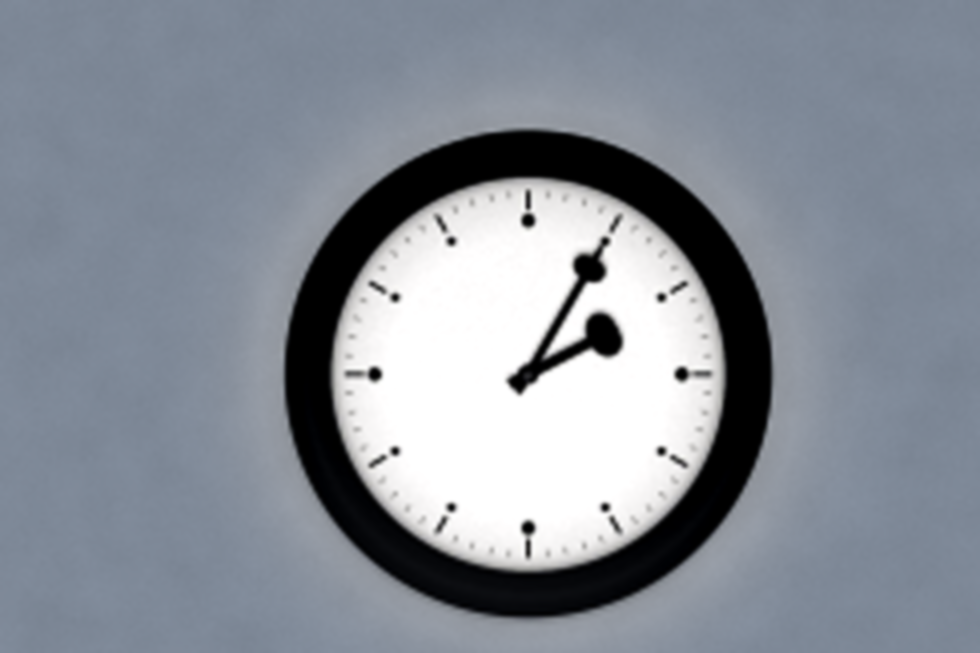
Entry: 2h05
